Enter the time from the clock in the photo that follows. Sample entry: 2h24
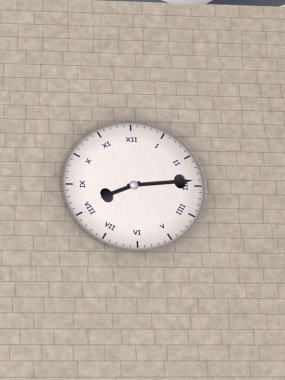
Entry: 8h14
